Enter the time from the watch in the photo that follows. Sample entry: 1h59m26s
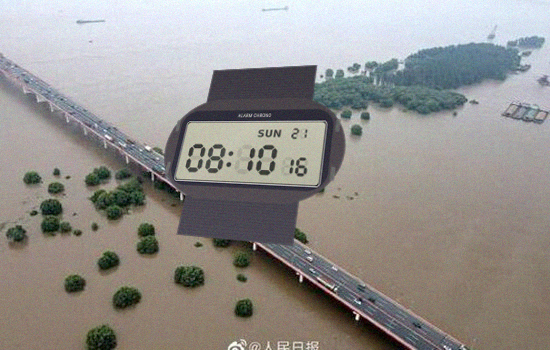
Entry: 8h10m16s
